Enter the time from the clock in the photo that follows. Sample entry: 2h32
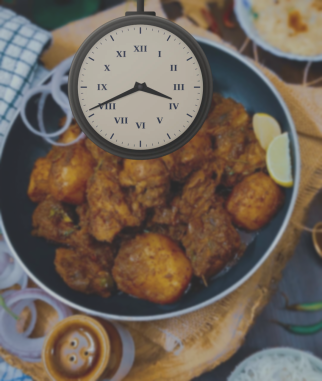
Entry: 3h41
